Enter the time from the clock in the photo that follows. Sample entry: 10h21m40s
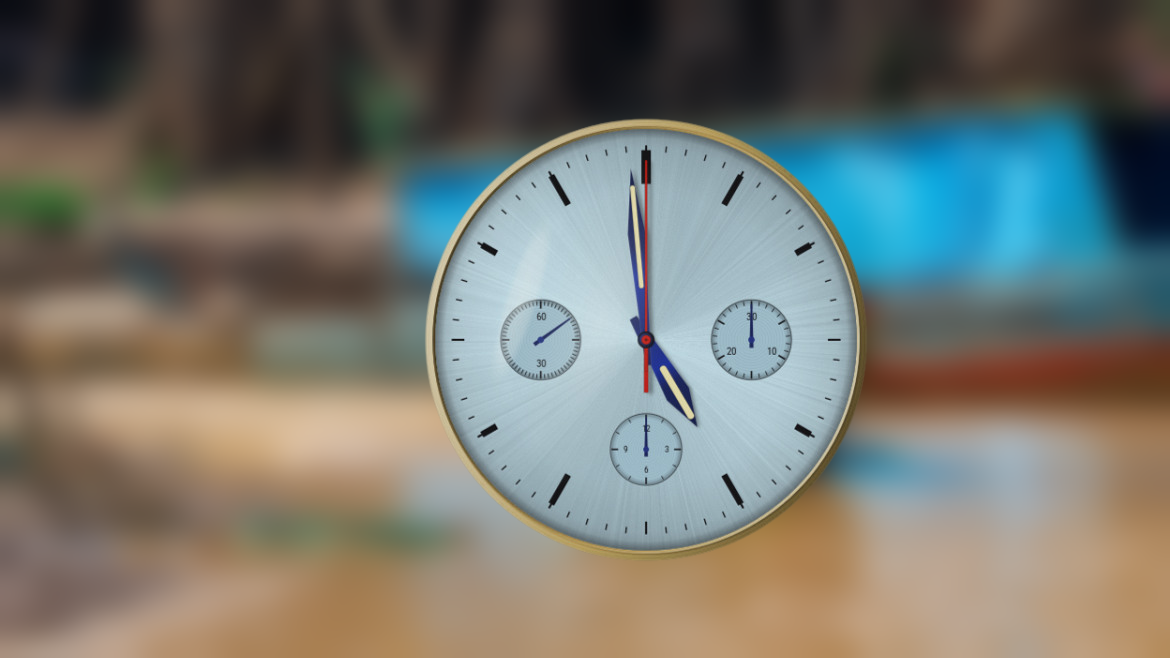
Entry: 4h59m09s
